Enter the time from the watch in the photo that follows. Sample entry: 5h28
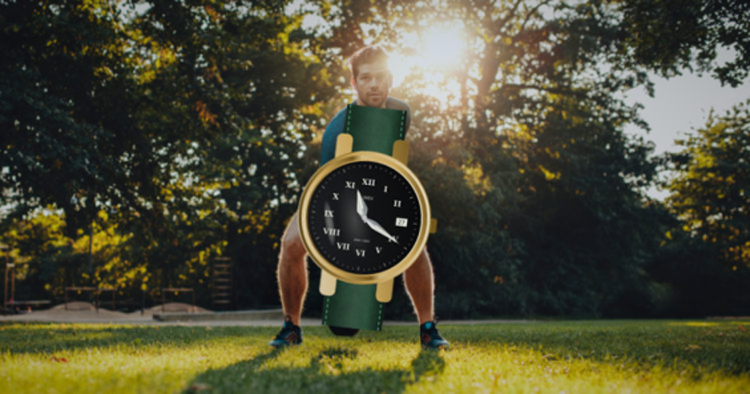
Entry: 11h20
